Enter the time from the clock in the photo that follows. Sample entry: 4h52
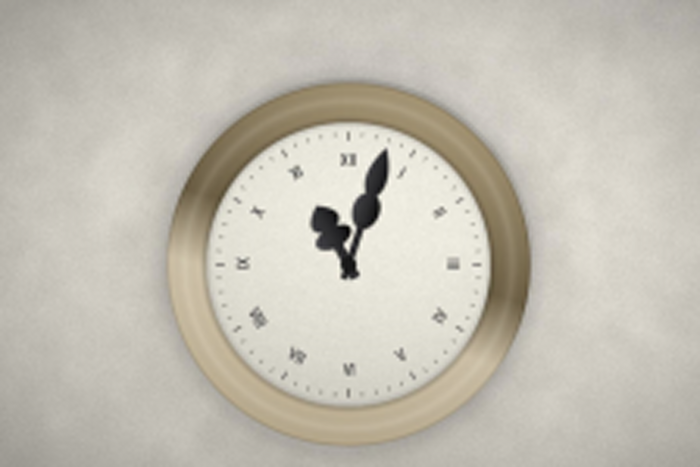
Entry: 11h03
